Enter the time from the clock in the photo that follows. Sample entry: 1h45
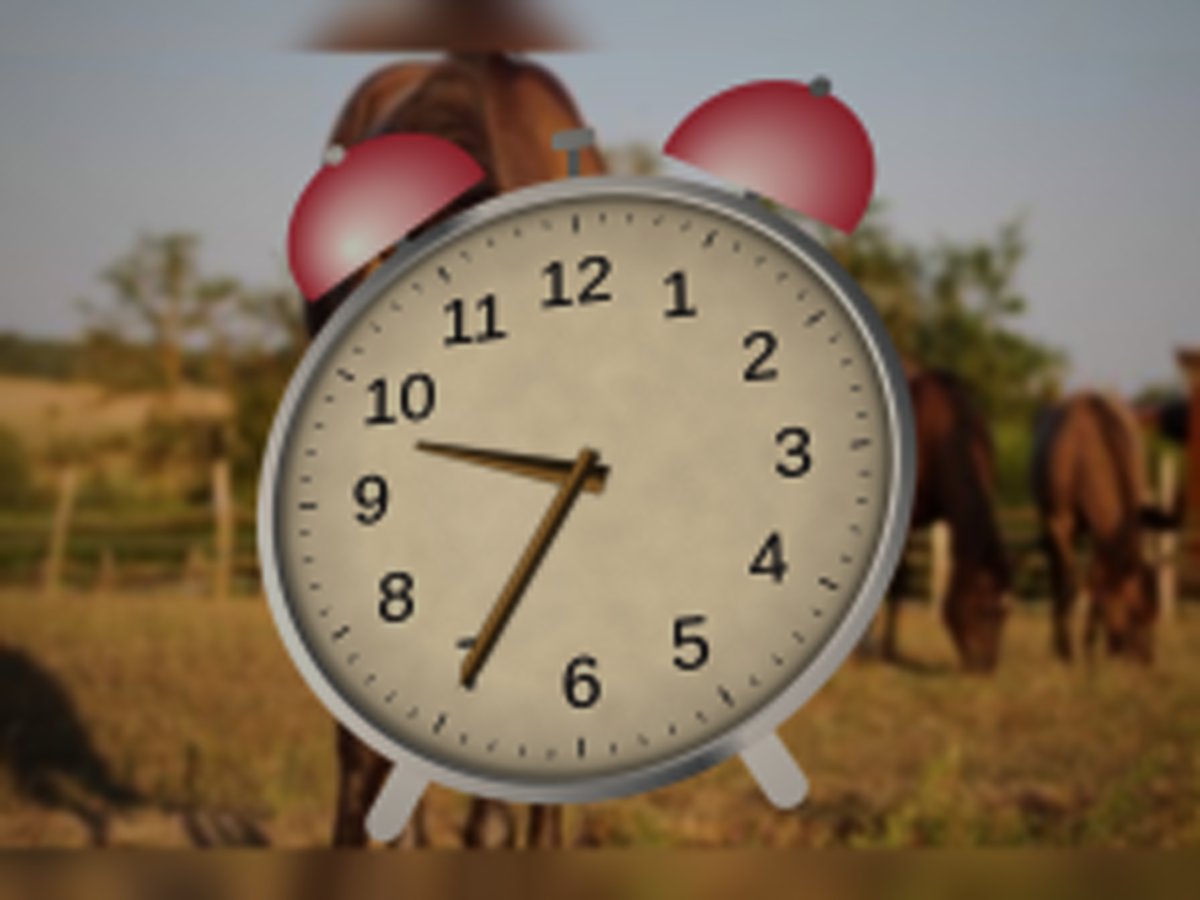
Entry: 9h35
